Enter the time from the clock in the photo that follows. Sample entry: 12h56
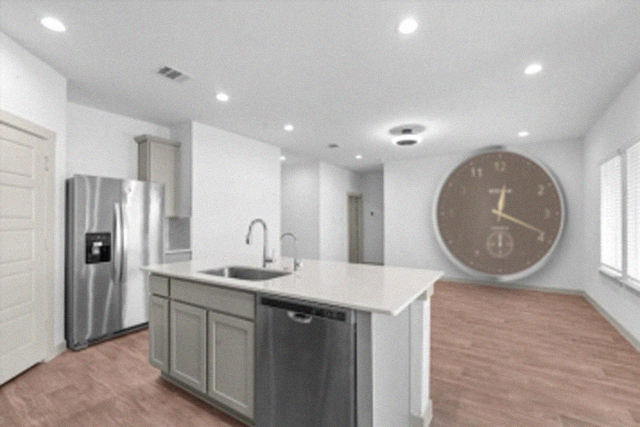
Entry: 12h19
